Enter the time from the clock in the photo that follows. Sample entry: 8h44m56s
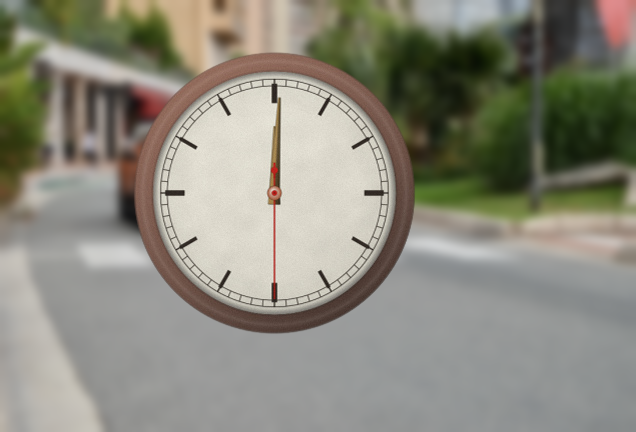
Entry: 12h00m30s
